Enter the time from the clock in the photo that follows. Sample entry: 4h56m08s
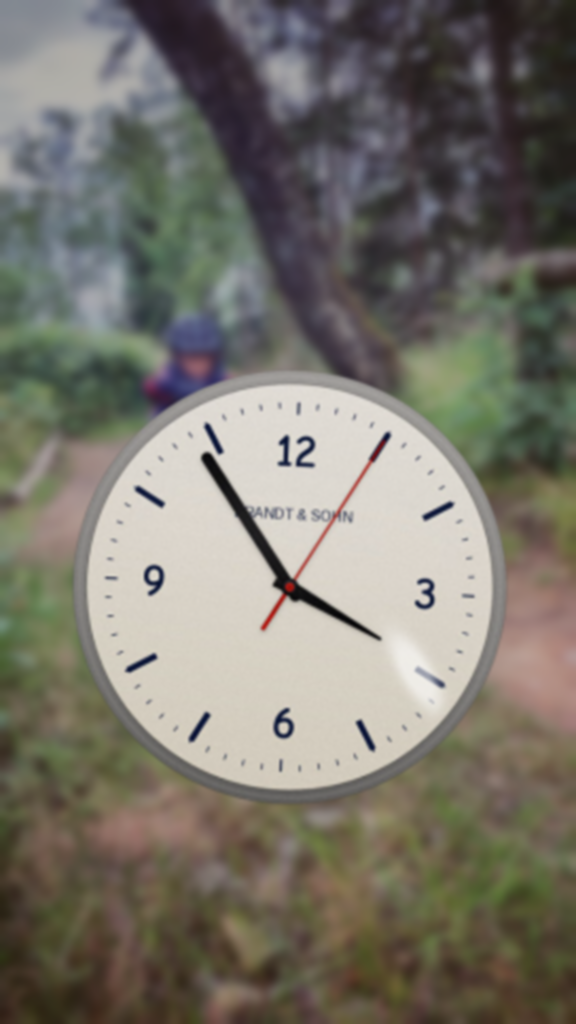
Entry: 3h54m05s
